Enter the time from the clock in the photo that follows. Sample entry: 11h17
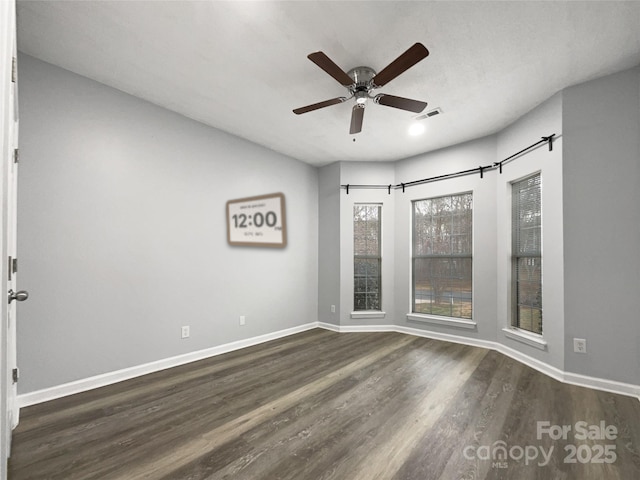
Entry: 12h00
